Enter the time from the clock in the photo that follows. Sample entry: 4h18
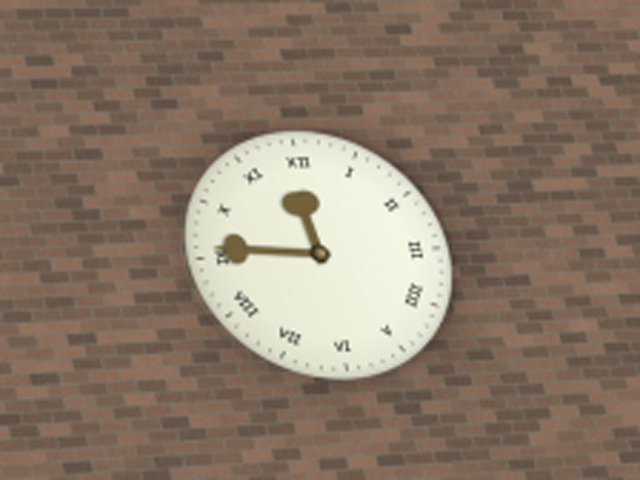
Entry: 11h46
